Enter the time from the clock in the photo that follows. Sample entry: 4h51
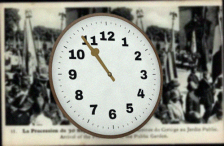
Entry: 10h54
